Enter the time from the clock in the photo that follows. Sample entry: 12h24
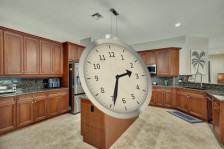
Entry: 2h34
